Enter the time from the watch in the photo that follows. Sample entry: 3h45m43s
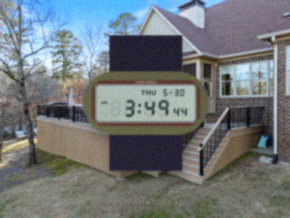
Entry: 3h49m44s
